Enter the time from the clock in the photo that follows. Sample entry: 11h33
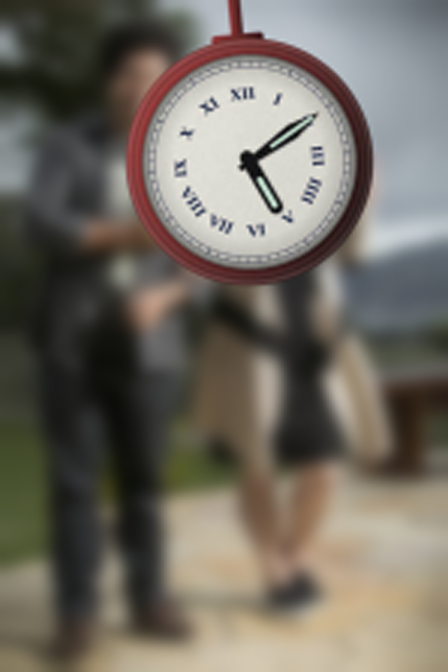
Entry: 5h10
